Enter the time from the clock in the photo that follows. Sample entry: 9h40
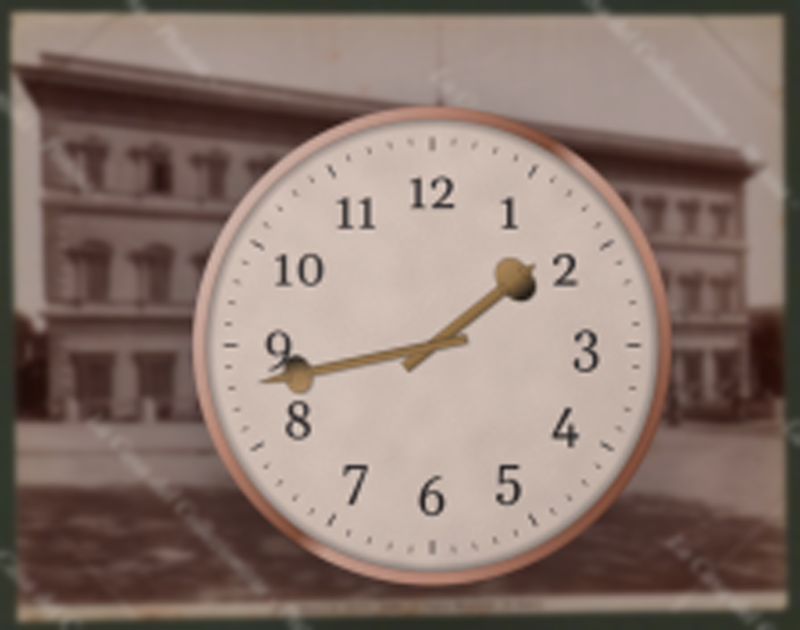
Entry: 1h43
